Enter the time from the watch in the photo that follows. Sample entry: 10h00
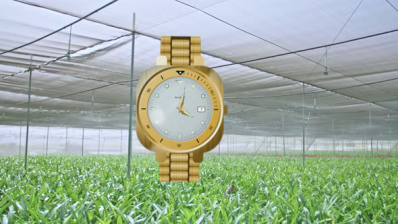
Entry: 4h02
